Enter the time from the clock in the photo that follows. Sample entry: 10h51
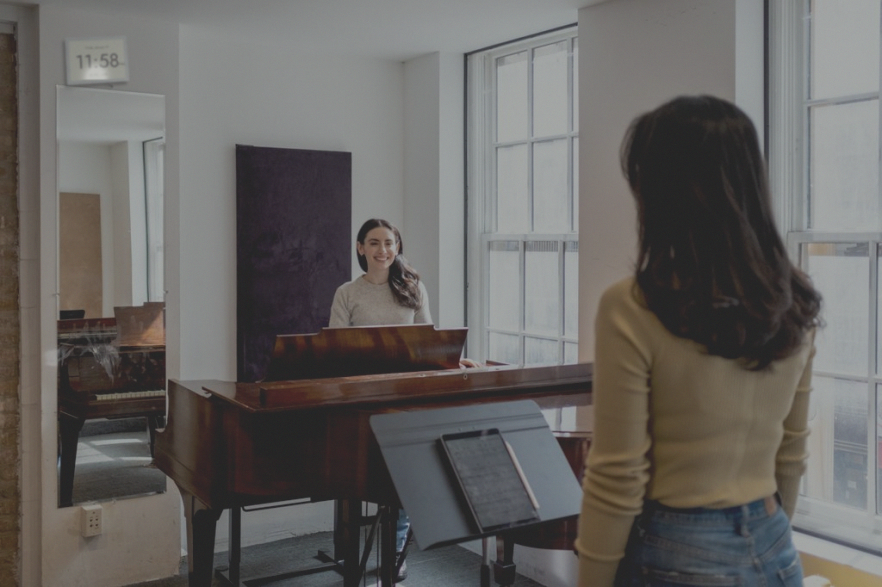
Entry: 11h58
